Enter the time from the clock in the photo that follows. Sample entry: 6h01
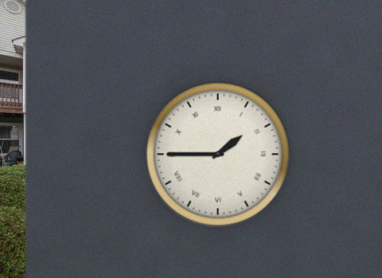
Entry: 1h45
